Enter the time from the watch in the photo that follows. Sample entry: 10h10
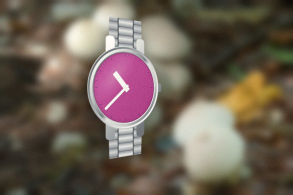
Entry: 10h38
